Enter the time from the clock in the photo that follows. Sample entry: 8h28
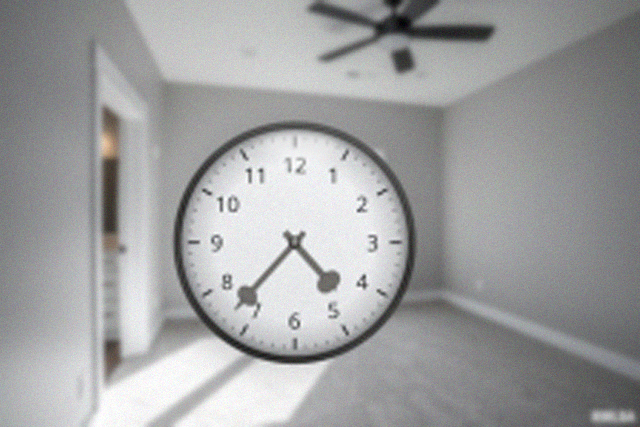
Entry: 4h37
